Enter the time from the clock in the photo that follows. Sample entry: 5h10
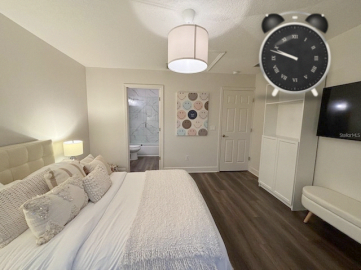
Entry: 9h48
